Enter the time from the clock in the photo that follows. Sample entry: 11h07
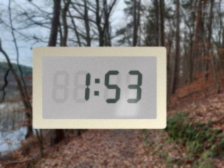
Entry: 1h53
